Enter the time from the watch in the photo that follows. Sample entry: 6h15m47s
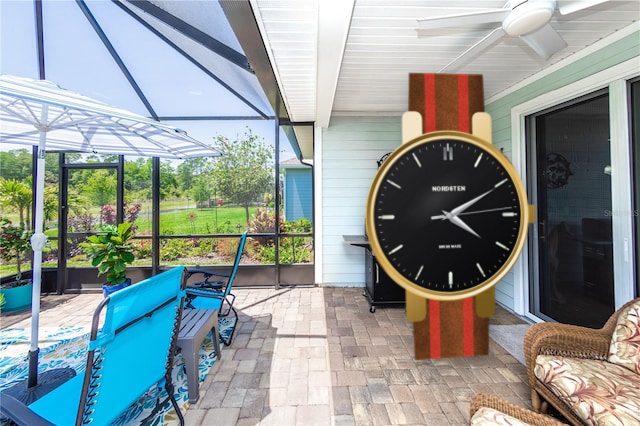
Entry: 4h10m14s
